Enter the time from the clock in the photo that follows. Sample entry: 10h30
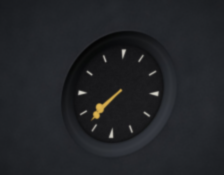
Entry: 7h37
